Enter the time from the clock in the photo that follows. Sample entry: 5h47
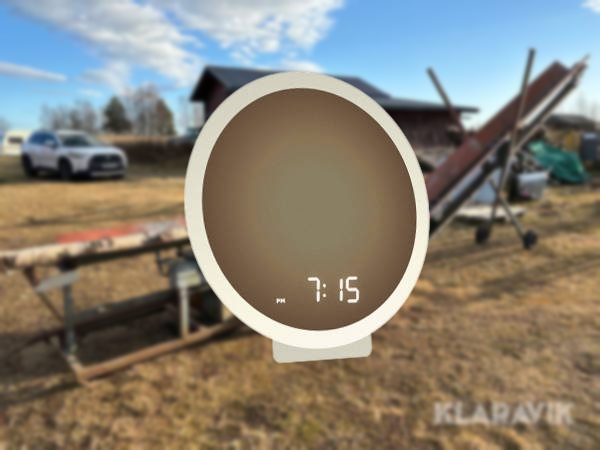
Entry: 7h15
